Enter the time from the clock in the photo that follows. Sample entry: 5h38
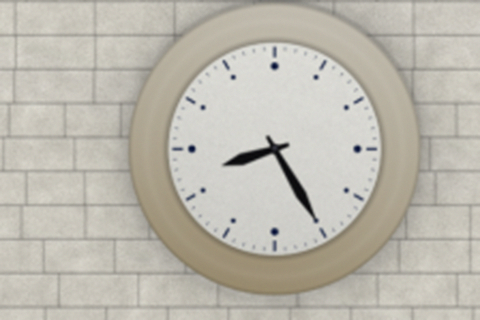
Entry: 8h25
